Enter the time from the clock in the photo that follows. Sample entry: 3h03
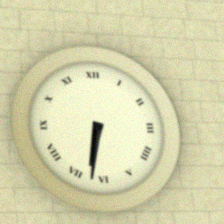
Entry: 6h32
